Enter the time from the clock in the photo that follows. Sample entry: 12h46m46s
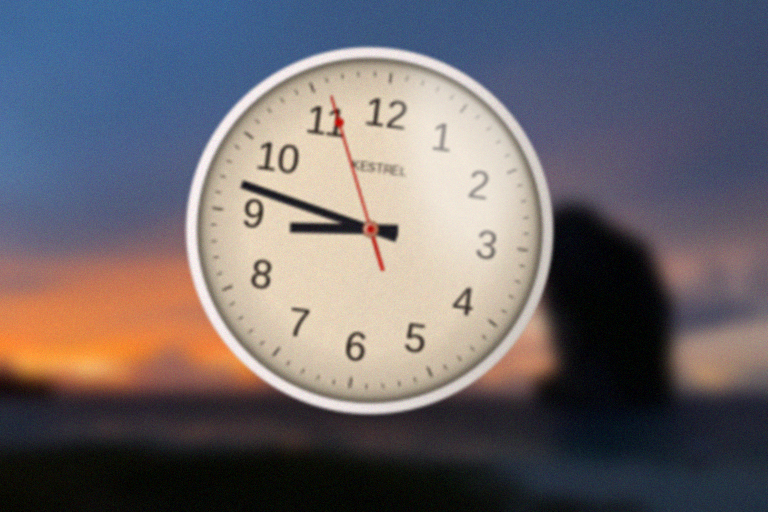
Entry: 8h46m56s
